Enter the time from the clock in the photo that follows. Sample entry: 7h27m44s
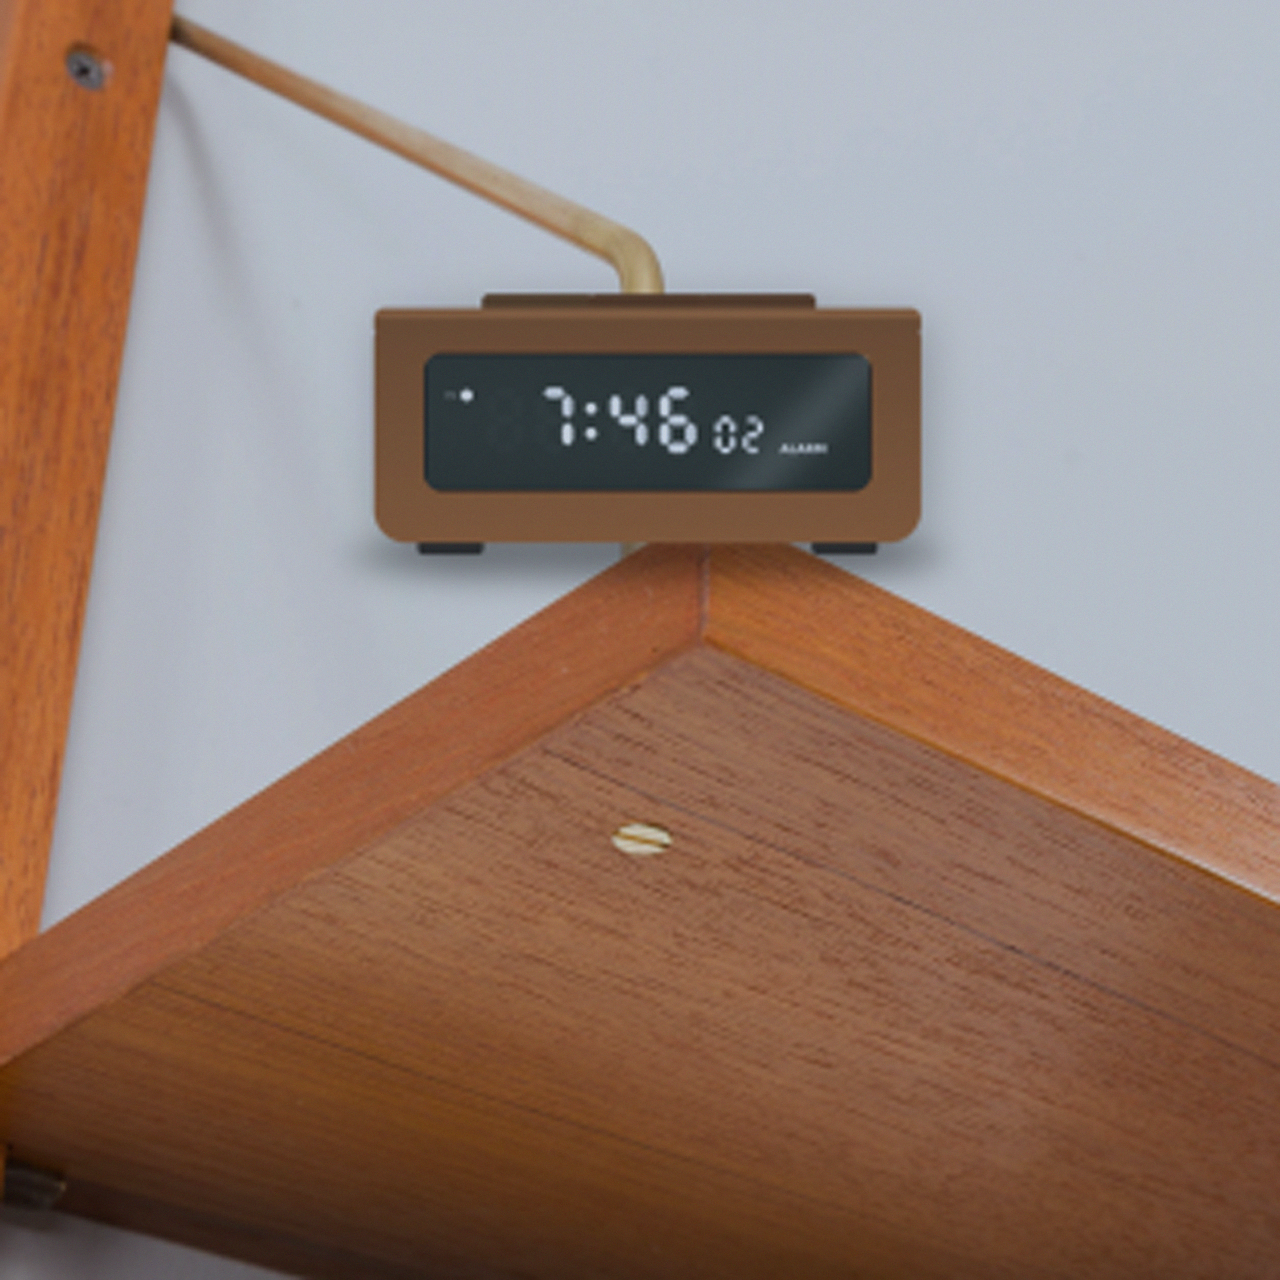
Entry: 7h46m02s
